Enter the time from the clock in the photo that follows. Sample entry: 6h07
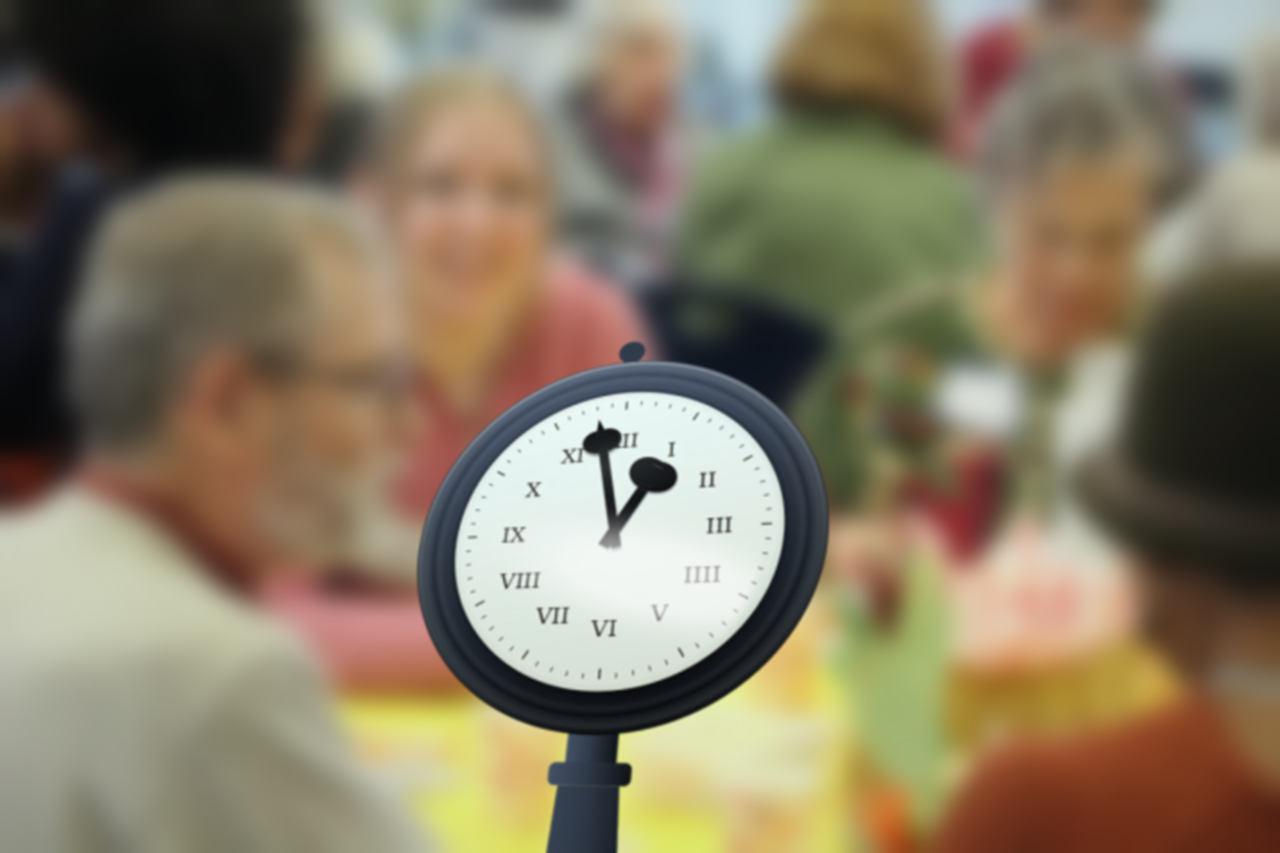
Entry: 12h58
